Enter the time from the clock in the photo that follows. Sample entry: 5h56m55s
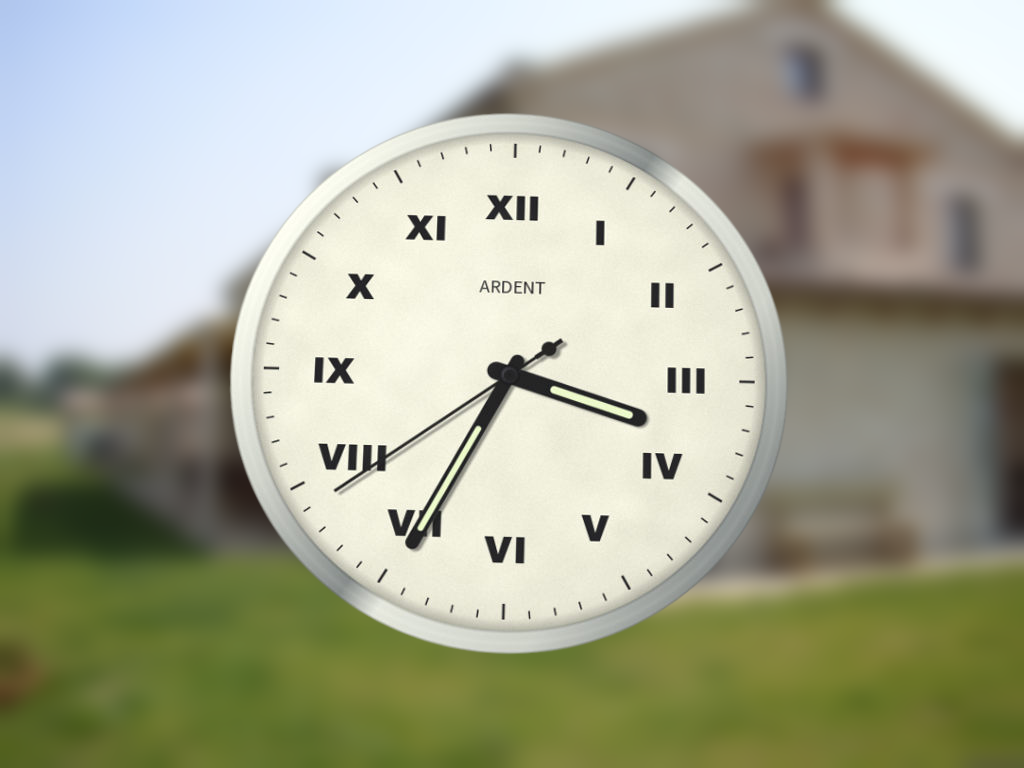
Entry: 3h34m39s
